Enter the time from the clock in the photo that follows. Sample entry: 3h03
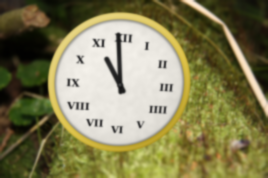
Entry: 10h59
